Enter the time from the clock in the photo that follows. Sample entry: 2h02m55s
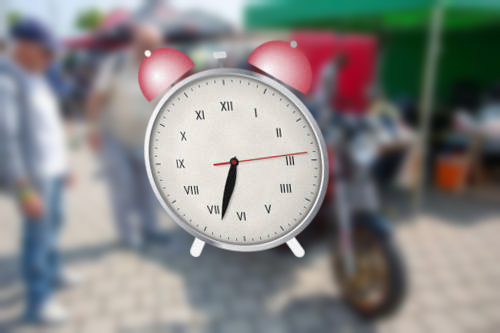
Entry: 6h33m14s
